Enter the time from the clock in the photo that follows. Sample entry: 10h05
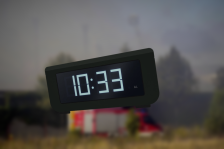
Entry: 10h33
